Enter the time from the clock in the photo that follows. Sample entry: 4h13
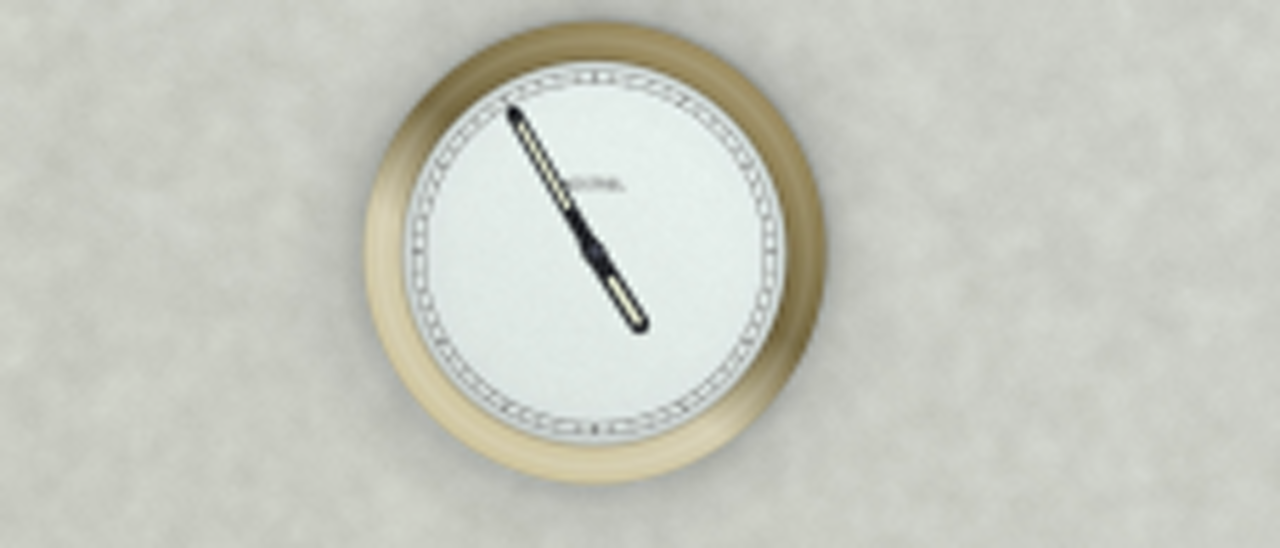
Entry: 4h55
